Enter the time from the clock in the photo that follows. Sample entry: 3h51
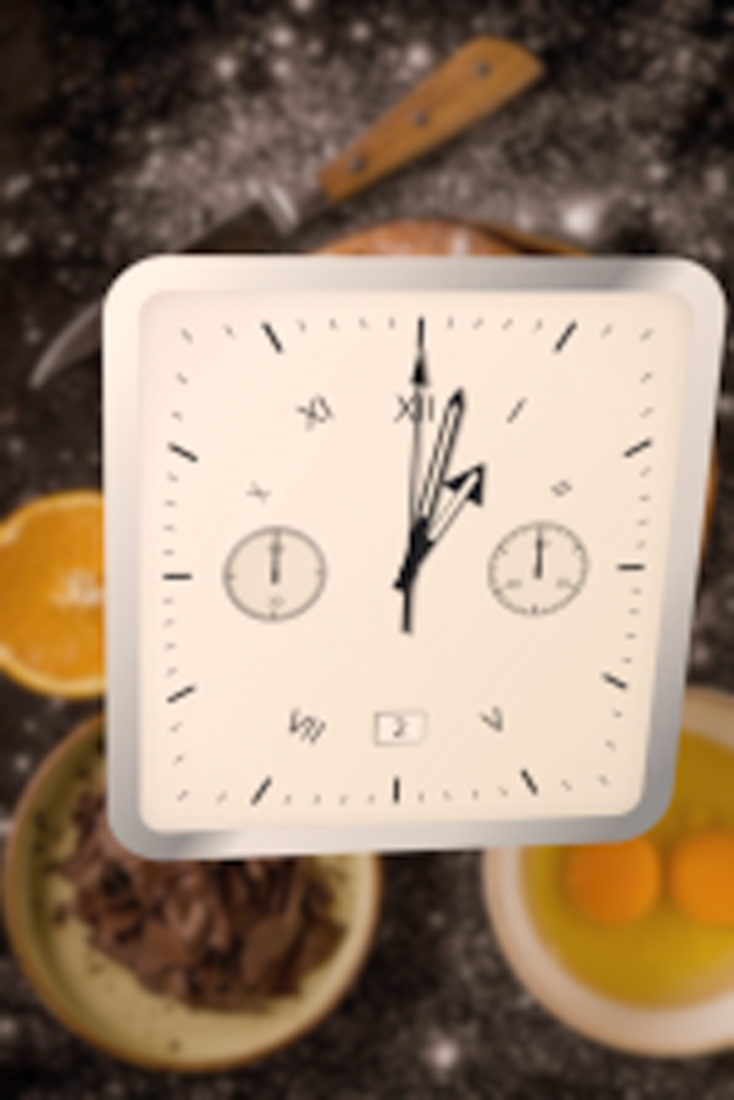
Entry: 1h02
